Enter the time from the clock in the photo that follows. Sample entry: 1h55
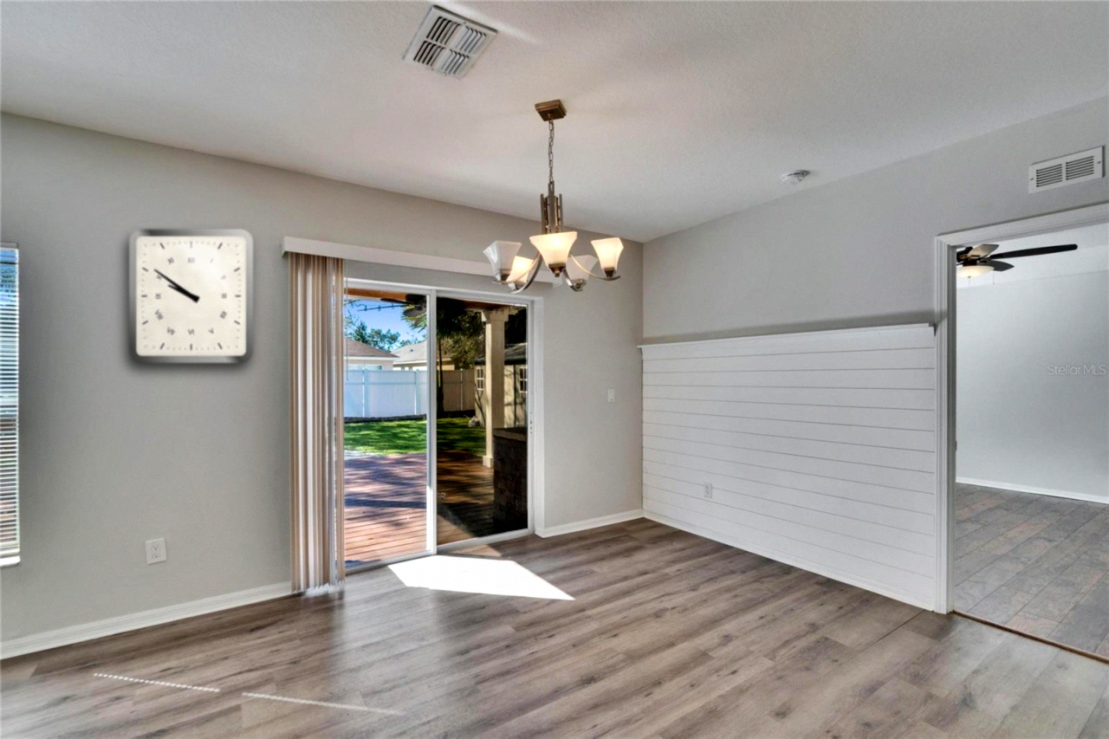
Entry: 9h51
